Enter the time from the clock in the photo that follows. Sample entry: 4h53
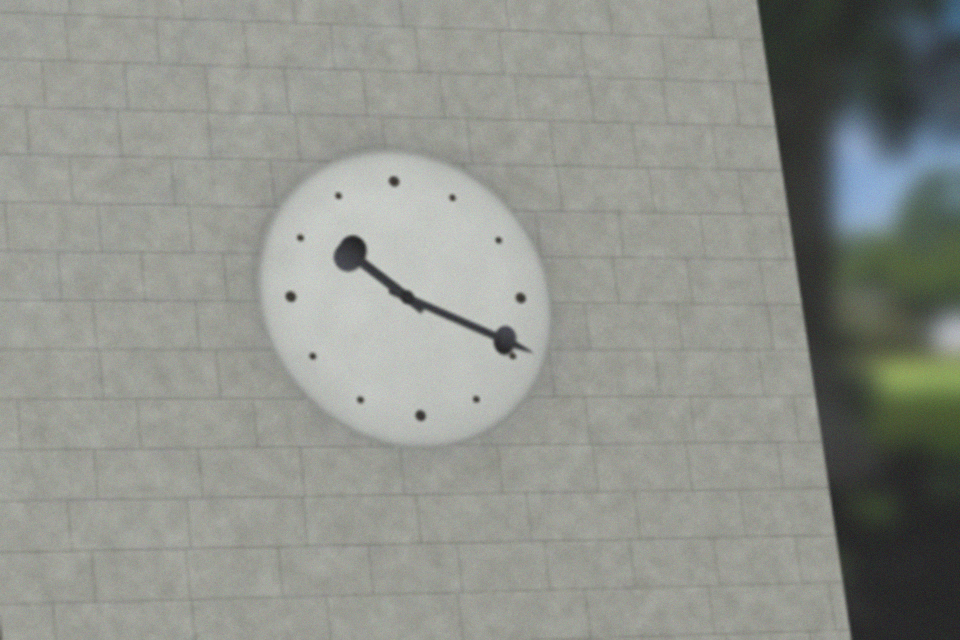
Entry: 10h19
